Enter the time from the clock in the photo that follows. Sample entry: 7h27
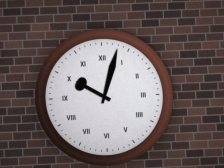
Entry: 10h03
